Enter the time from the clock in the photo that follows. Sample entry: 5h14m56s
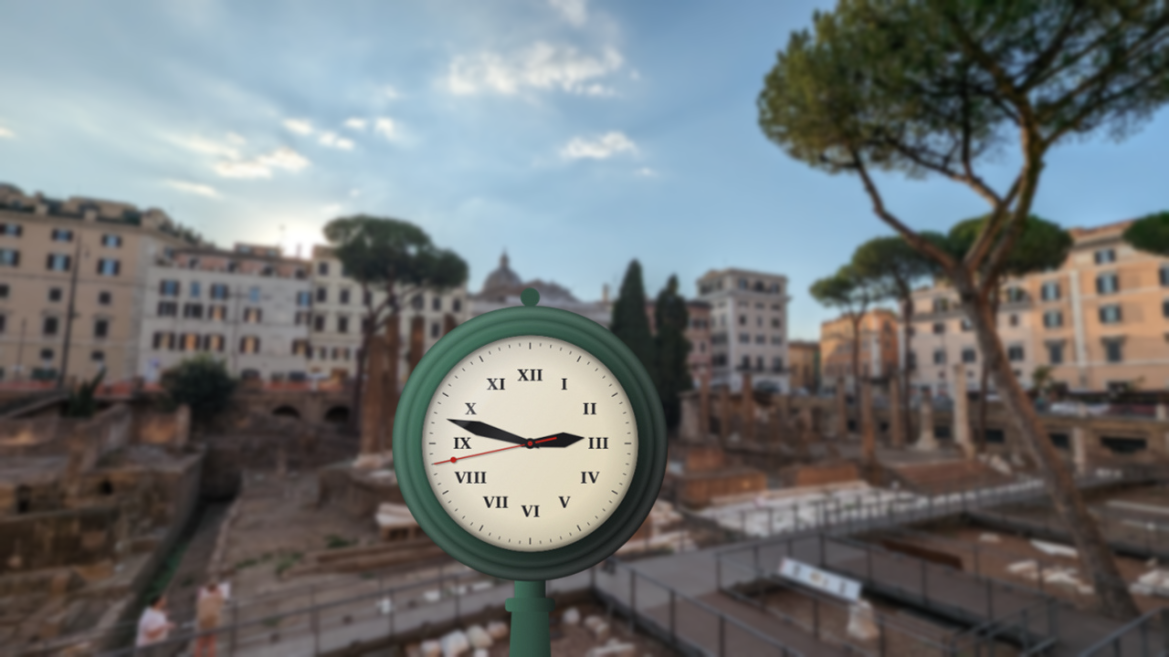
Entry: 2h47m43s
